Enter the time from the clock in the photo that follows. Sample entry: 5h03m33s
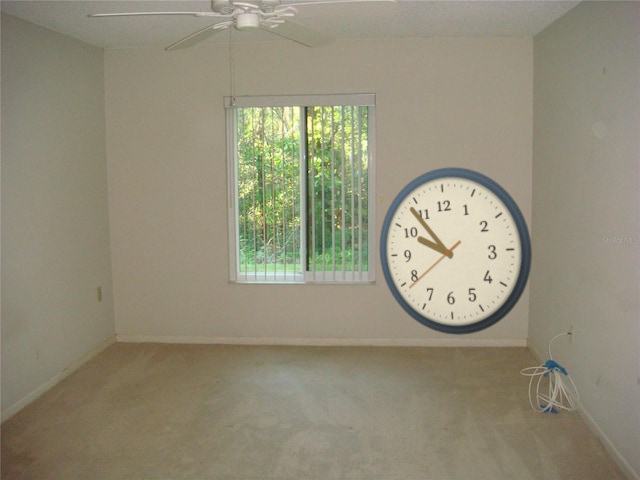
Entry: 9h53m39s
